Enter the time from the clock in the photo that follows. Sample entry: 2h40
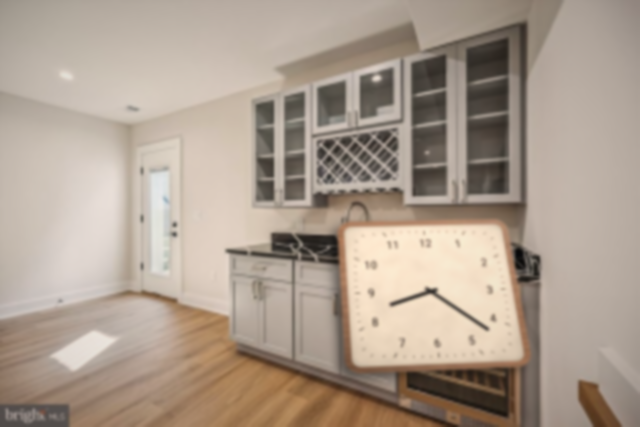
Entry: 8h22
